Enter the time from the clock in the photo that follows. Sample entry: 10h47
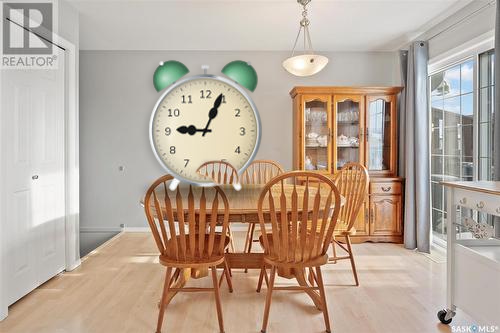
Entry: 9h04
